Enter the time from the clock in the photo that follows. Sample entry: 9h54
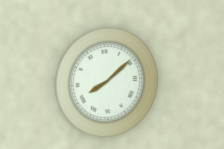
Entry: 8h09
